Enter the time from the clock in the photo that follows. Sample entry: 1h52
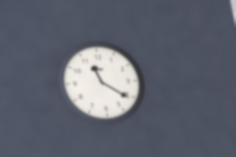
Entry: 11h21
